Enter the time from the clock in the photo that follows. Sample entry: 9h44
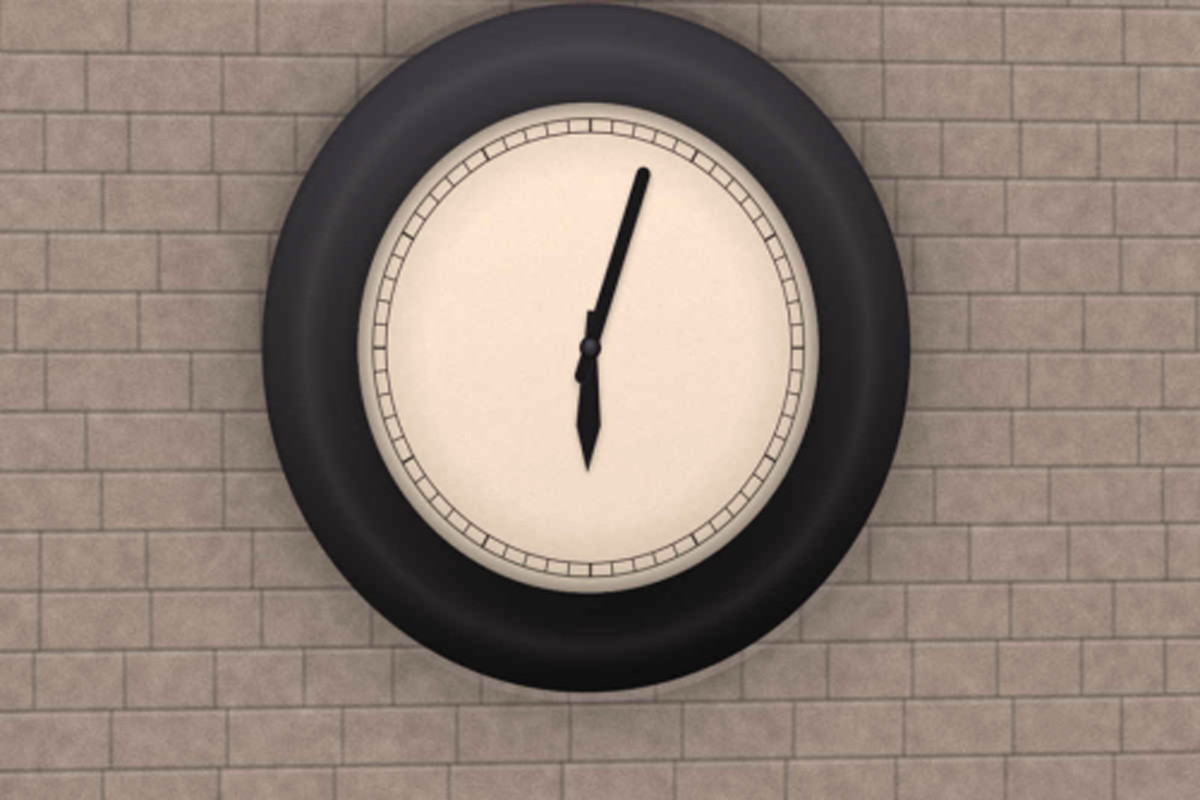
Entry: 6h03
